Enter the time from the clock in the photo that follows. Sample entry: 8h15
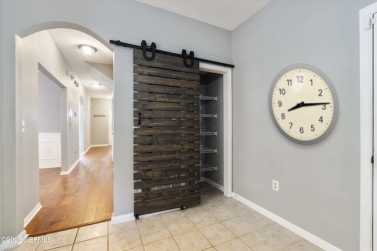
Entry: 8h14
